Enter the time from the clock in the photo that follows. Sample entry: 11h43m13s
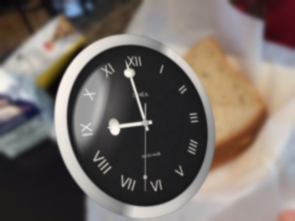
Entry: 8h58m32s
